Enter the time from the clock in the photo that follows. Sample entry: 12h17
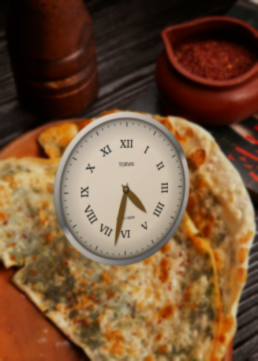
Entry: 4h32
